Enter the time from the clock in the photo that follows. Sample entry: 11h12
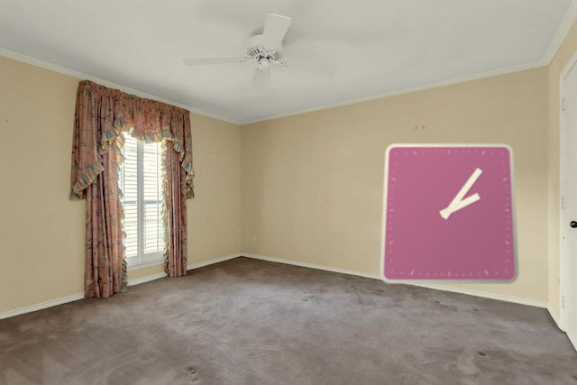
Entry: 2h06
